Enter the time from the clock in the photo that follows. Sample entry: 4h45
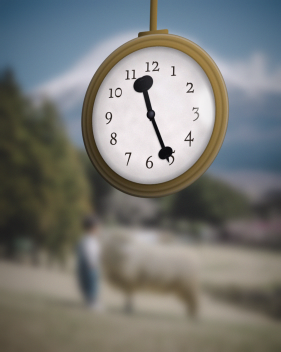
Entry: 11h26
